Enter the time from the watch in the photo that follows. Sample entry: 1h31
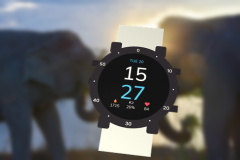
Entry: 15h27
